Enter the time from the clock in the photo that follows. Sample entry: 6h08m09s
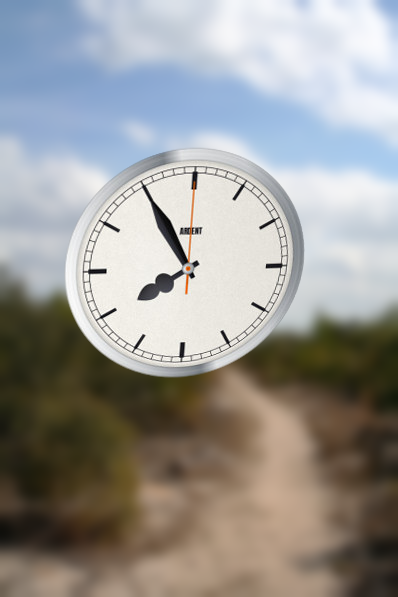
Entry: 7h55m00s
